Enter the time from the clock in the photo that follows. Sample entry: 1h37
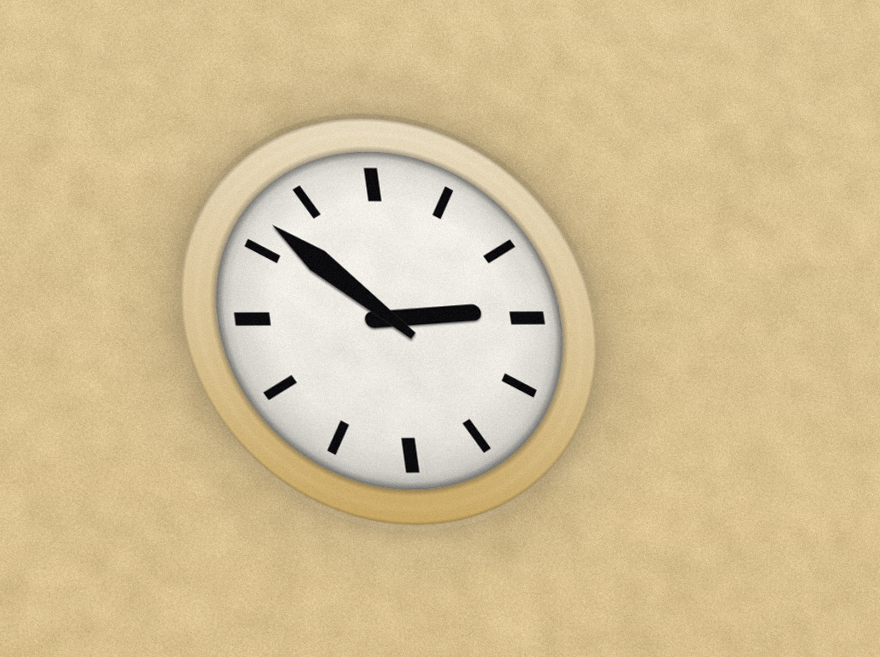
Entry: 2h52
